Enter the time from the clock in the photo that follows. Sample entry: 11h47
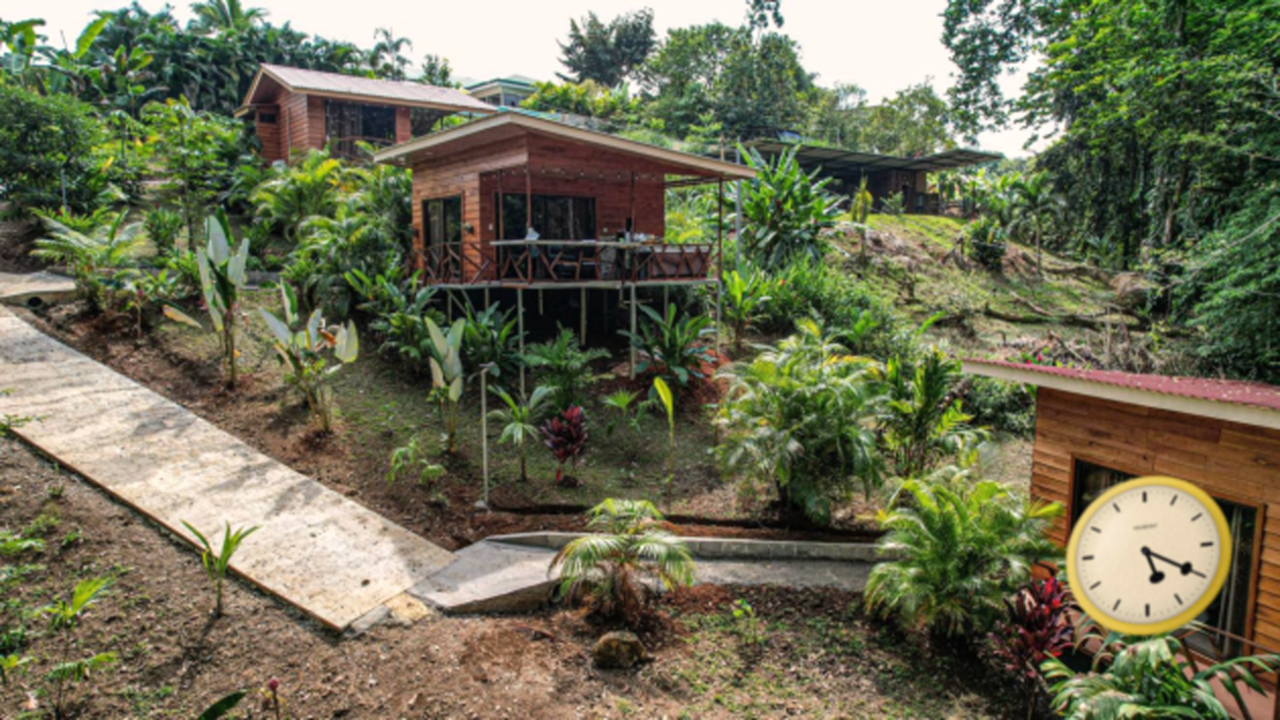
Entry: 5h20
